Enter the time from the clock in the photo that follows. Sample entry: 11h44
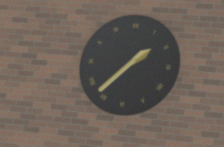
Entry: 1h37
